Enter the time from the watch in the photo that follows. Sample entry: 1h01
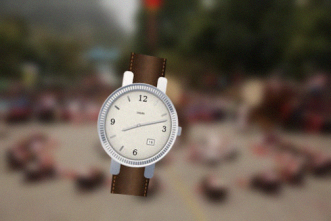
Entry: 8h12
